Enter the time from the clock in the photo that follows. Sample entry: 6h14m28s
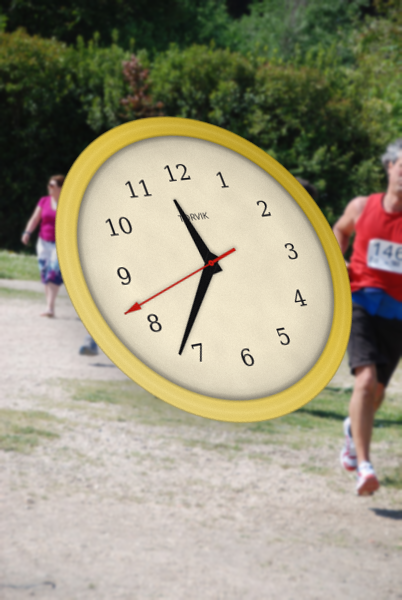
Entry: 11h36m42s
